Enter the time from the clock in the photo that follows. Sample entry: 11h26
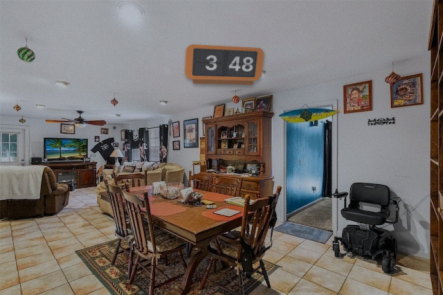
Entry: 3h48
